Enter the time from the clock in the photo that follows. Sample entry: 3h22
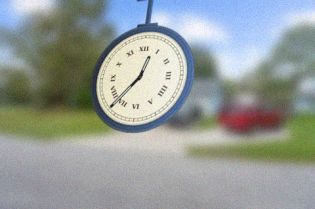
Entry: 12h37
